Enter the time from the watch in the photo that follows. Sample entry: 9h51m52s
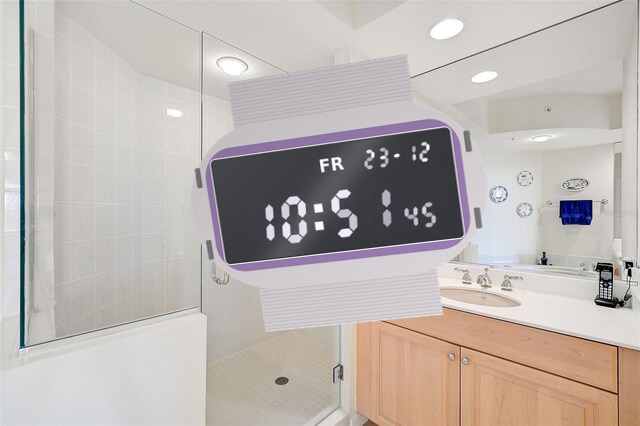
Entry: 10h51m45s
